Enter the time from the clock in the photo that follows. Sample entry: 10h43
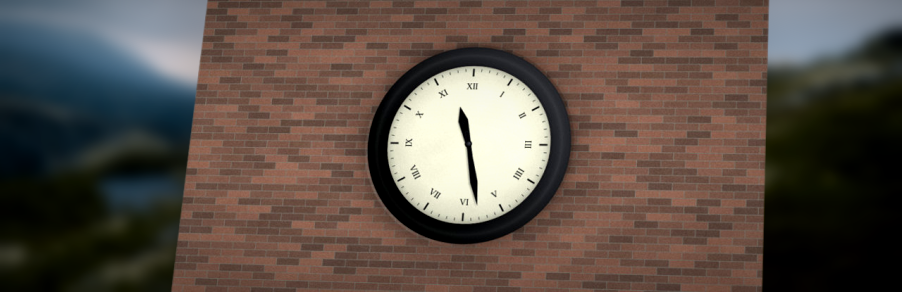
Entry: 11h28
